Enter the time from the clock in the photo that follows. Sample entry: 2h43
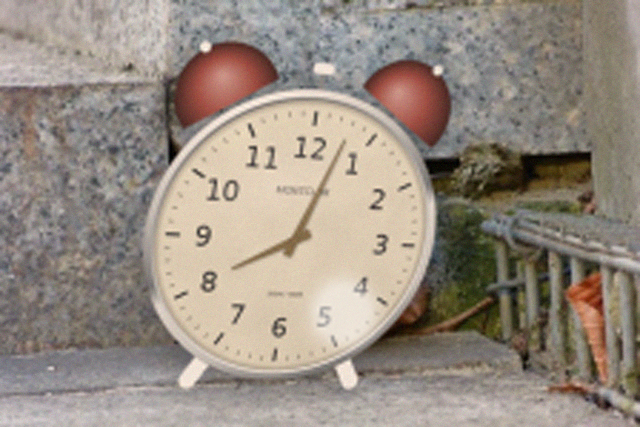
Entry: 8h03
